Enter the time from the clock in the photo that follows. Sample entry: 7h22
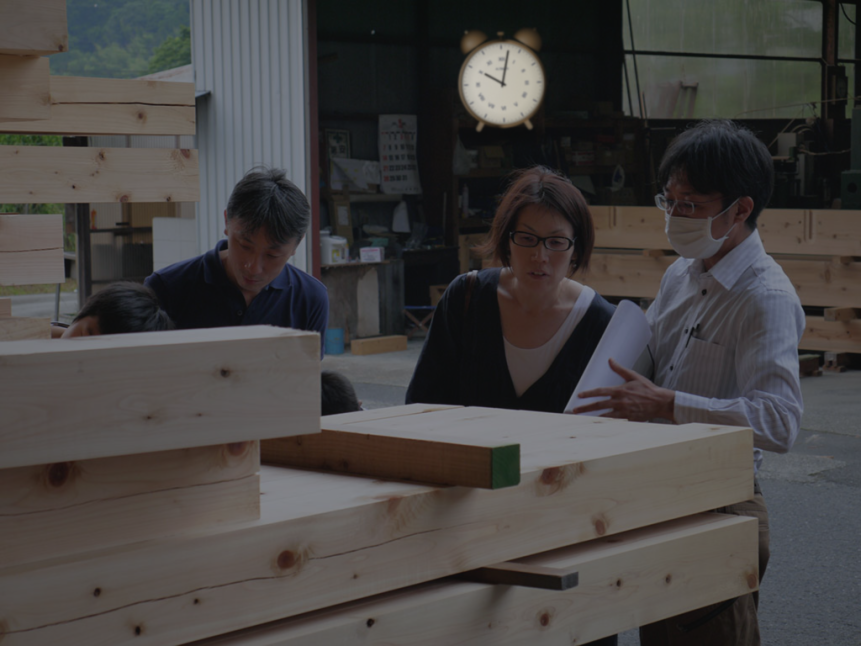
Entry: 10h02
